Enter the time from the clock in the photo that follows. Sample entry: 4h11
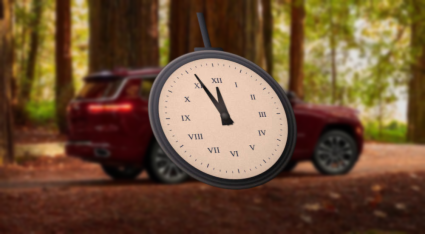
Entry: 11h56
